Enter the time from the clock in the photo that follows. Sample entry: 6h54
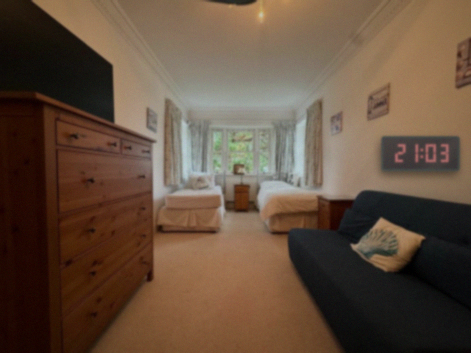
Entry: 21h03
